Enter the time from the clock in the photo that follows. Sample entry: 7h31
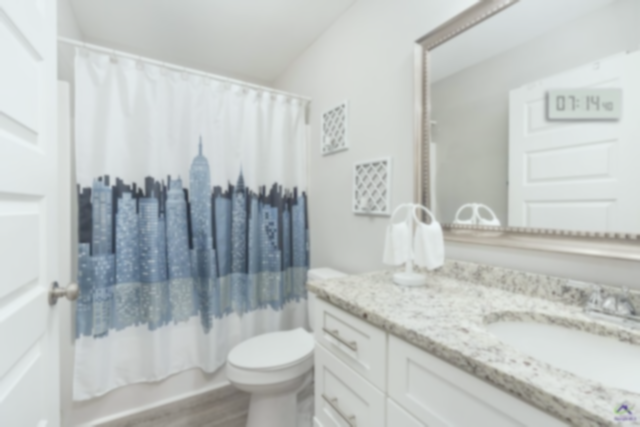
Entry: 7h14
